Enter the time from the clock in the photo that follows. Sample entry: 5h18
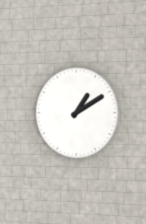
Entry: 1h10
